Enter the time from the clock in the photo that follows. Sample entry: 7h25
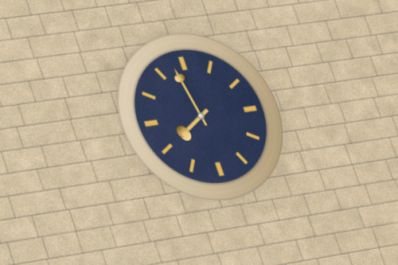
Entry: 7h58
